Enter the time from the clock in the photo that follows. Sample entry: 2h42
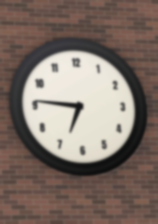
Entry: 6h46
